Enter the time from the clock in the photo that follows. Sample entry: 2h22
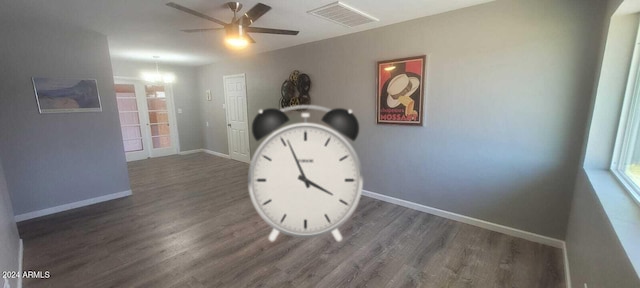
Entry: 3h56
